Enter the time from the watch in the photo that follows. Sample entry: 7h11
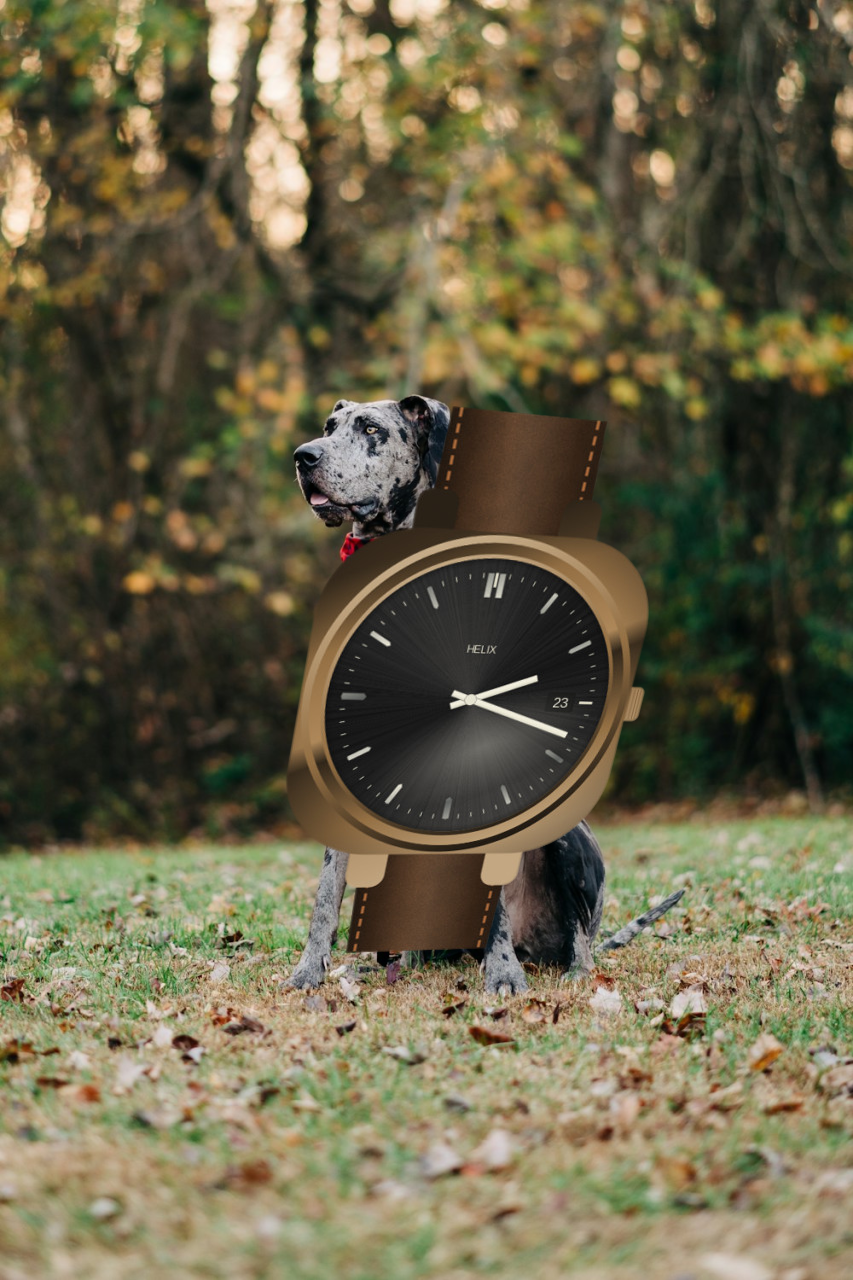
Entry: 2h18
